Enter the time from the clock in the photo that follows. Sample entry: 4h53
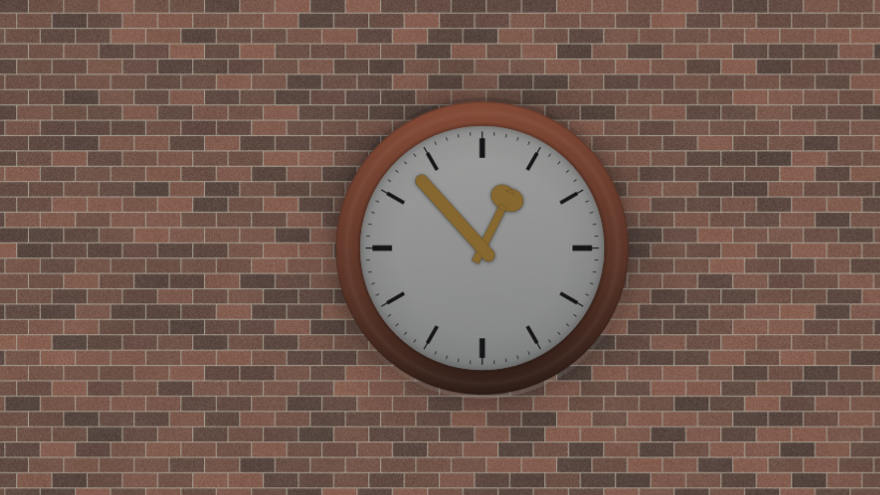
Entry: 12h53
